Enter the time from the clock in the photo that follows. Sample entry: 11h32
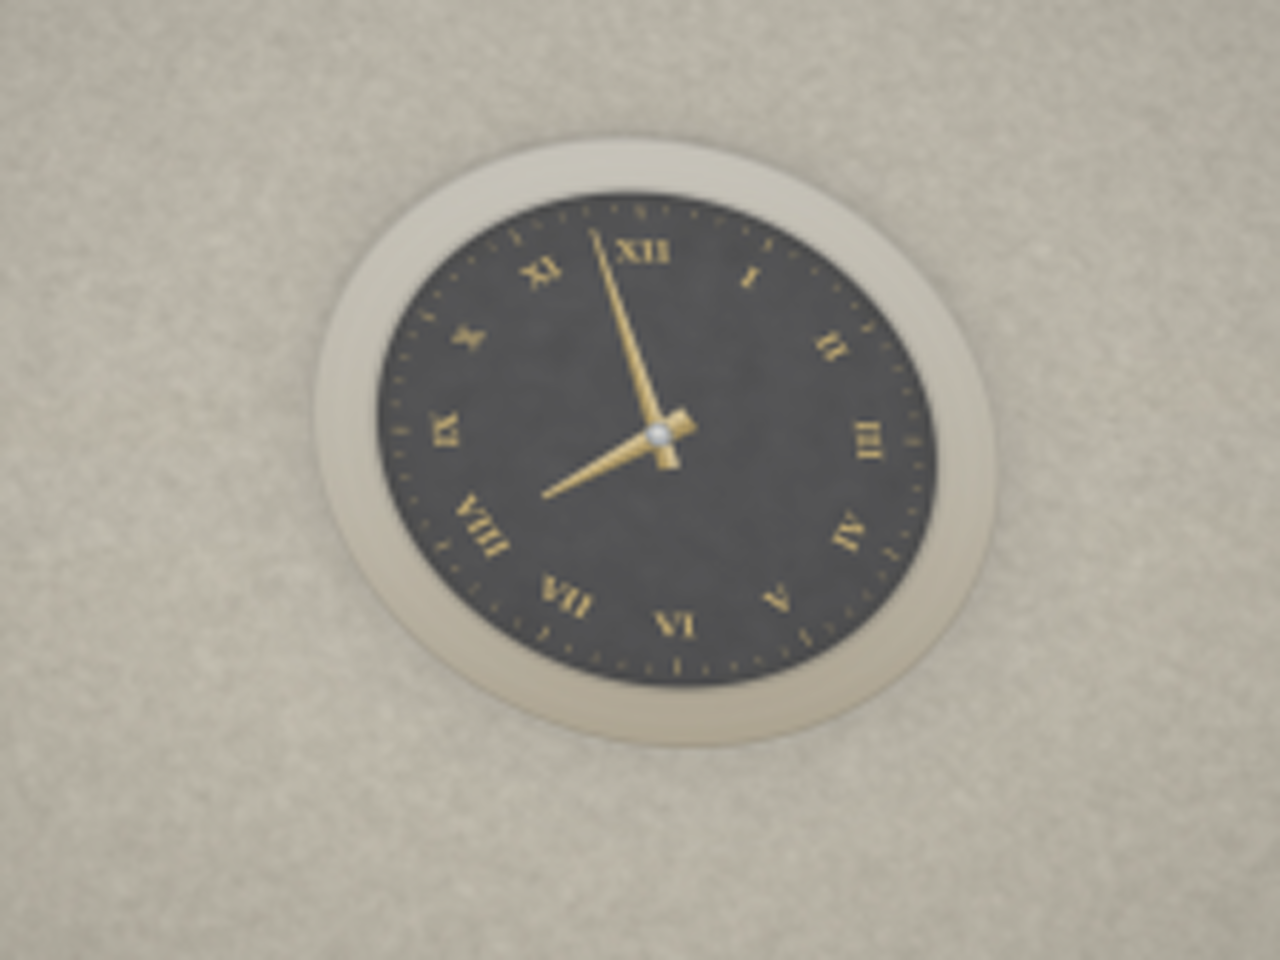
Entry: 7h58
